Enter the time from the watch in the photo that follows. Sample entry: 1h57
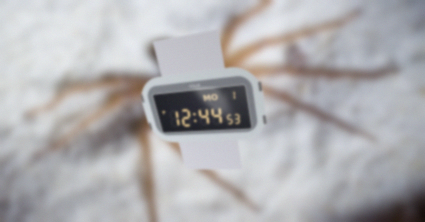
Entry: 12h44
